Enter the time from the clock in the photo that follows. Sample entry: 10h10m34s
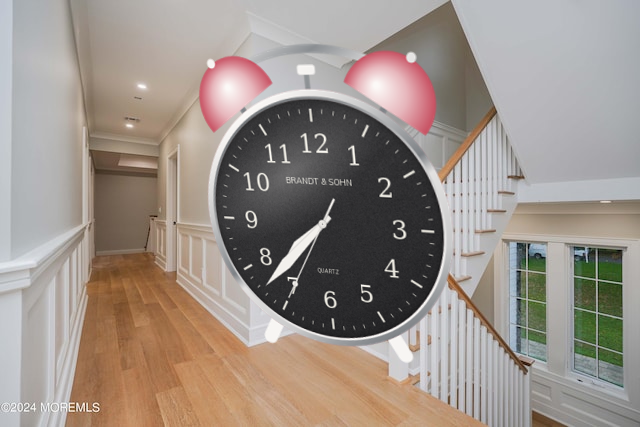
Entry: 7h37m35s
